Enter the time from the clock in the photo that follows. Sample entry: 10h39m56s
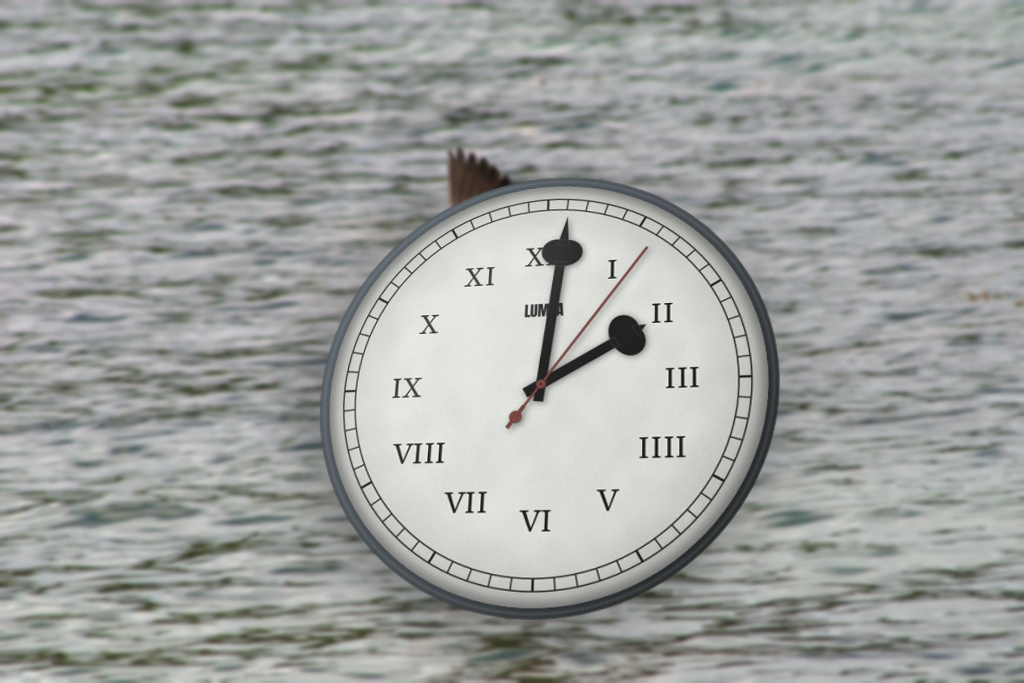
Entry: 2h01m06s
